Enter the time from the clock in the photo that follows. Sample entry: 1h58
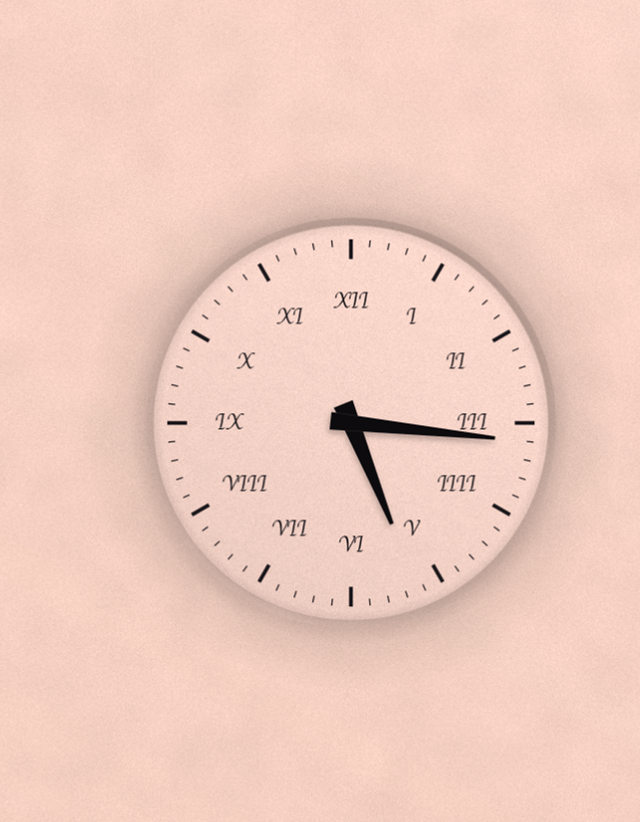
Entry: 5h16
